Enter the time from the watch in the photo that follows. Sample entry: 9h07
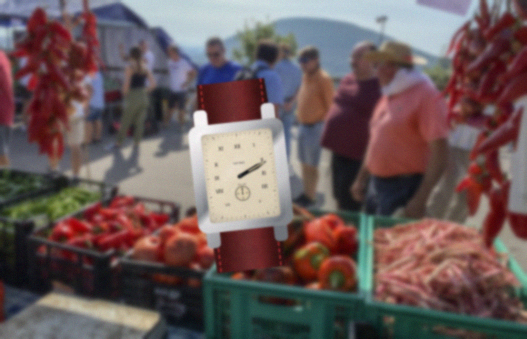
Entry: 2h11
